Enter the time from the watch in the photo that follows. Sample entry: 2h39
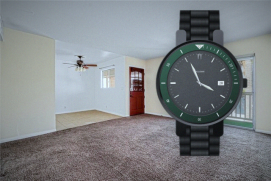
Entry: 3h56
